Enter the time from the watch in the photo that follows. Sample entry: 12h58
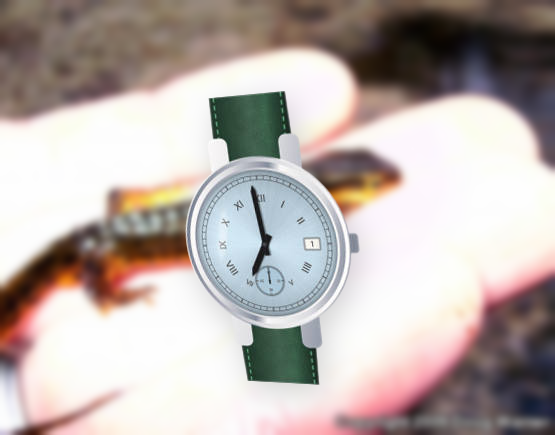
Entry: 6h59
